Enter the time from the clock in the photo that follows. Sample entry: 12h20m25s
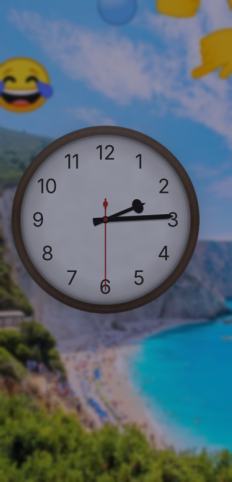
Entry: 2h14m30s
